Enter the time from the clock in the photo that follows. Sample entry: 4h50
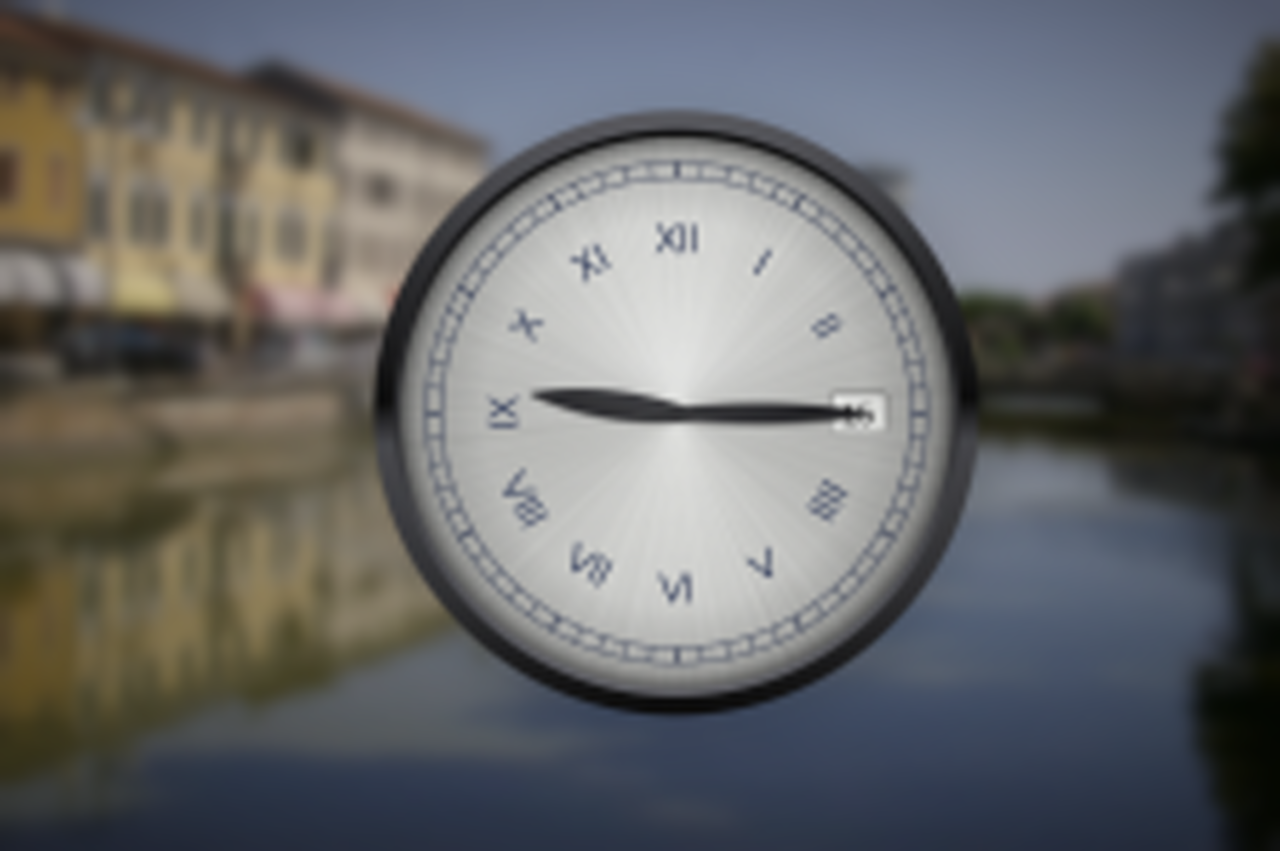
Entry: 9h15
